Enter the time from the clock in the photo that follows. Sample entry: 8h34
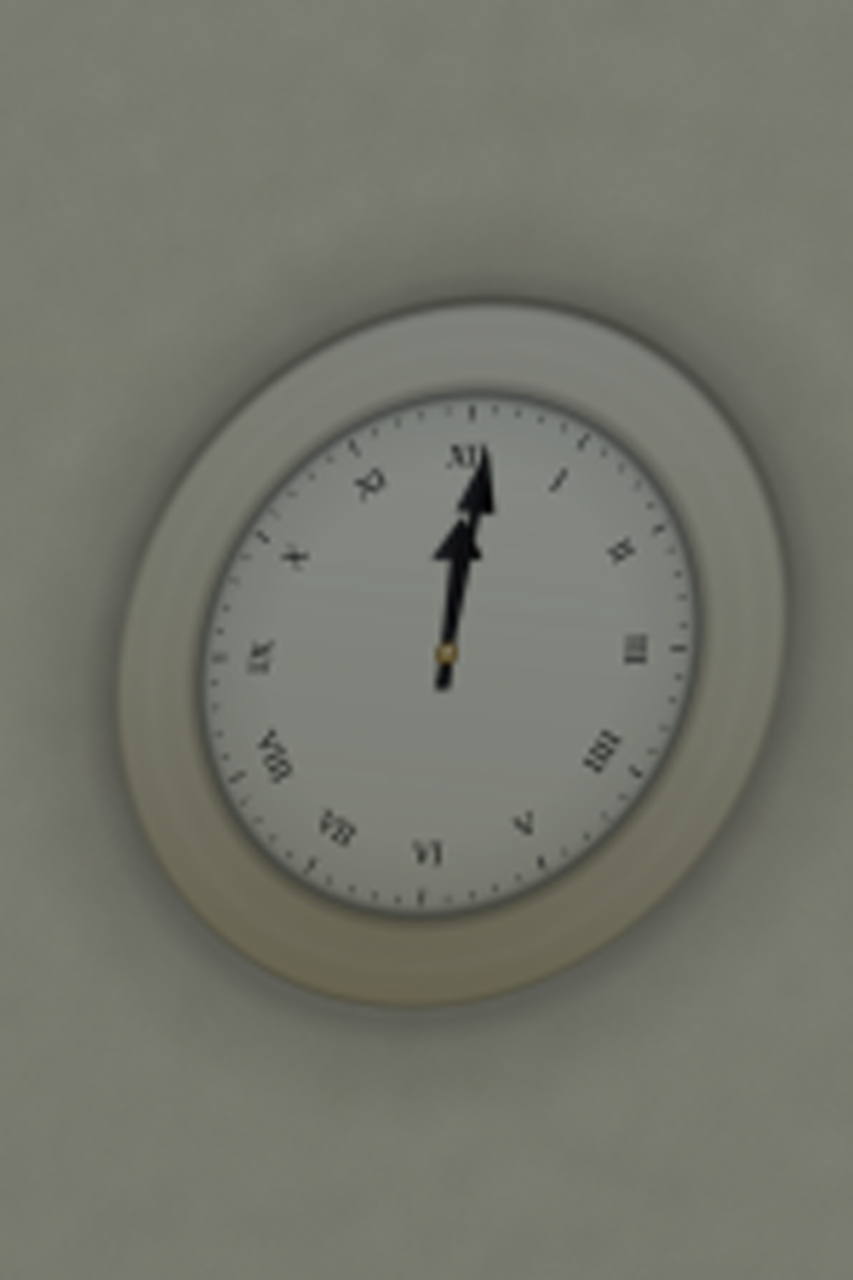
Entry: 12h01
